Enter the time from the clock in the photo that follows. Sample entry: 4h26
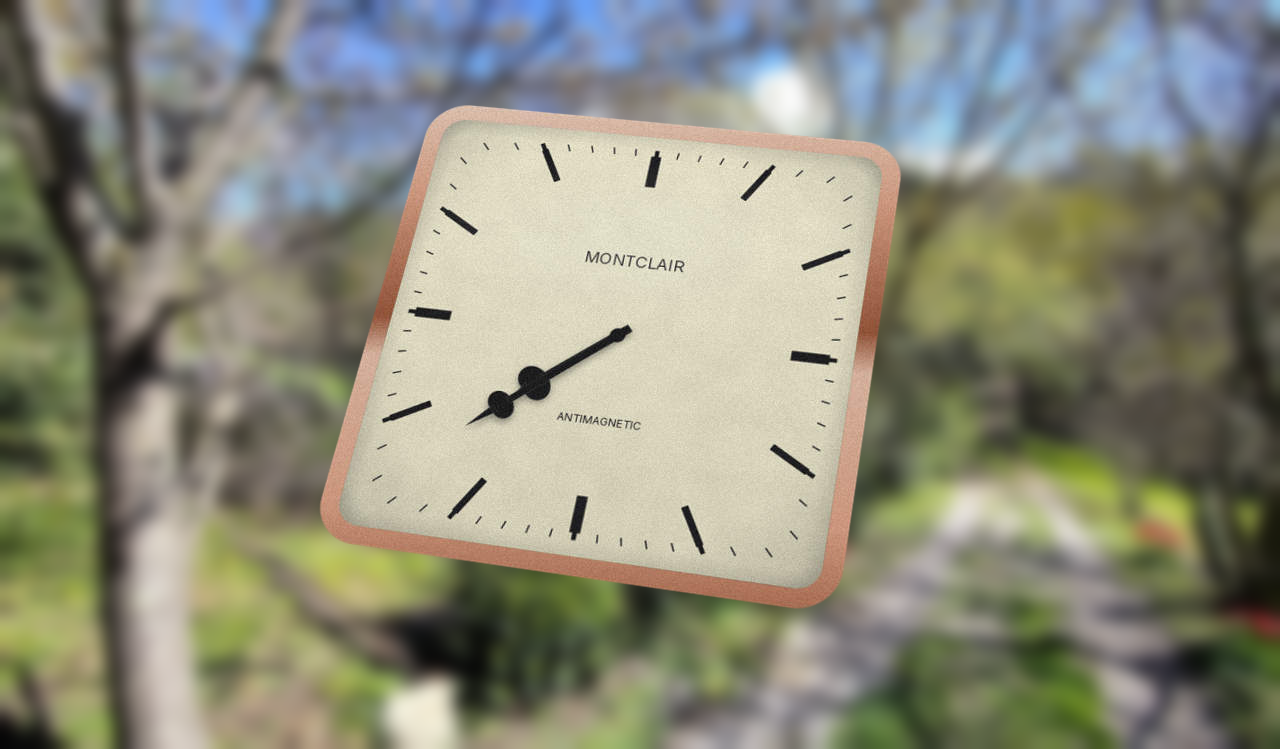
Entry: 7h38
